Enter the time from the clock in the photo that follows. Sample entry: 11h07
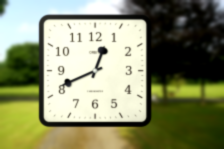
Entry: 12h41
